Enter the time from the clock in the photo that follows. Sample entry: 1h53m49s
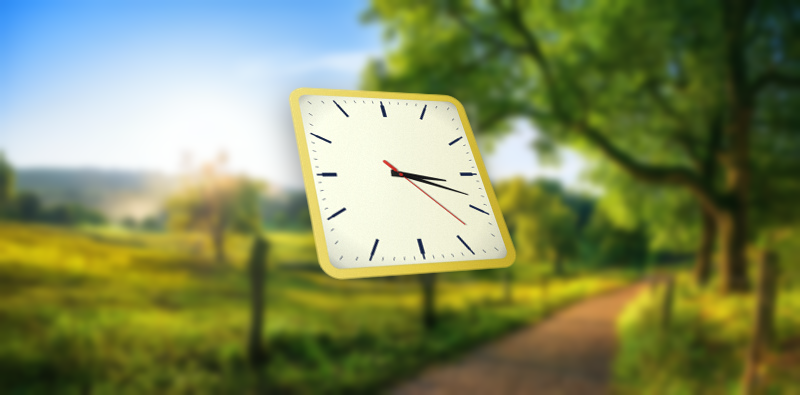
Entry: 3h18m23s
